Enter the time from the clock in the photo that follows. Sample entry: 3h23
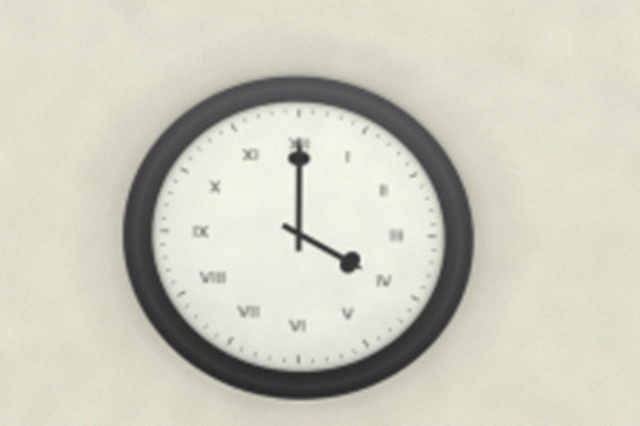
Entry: 4h00
